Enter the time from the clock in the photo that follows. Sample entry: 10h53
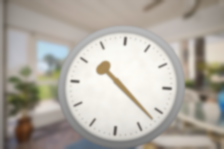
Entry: 10h22
